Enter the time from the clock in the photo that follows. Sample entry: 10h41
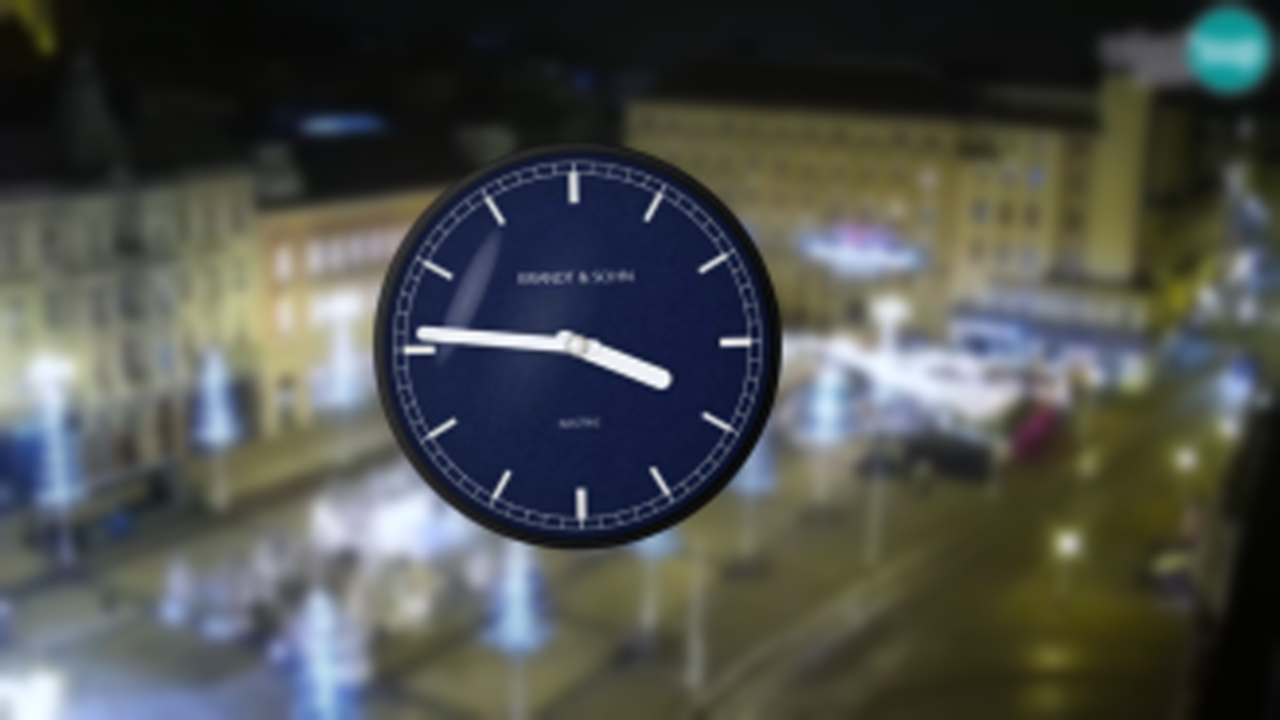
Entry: 3h46
